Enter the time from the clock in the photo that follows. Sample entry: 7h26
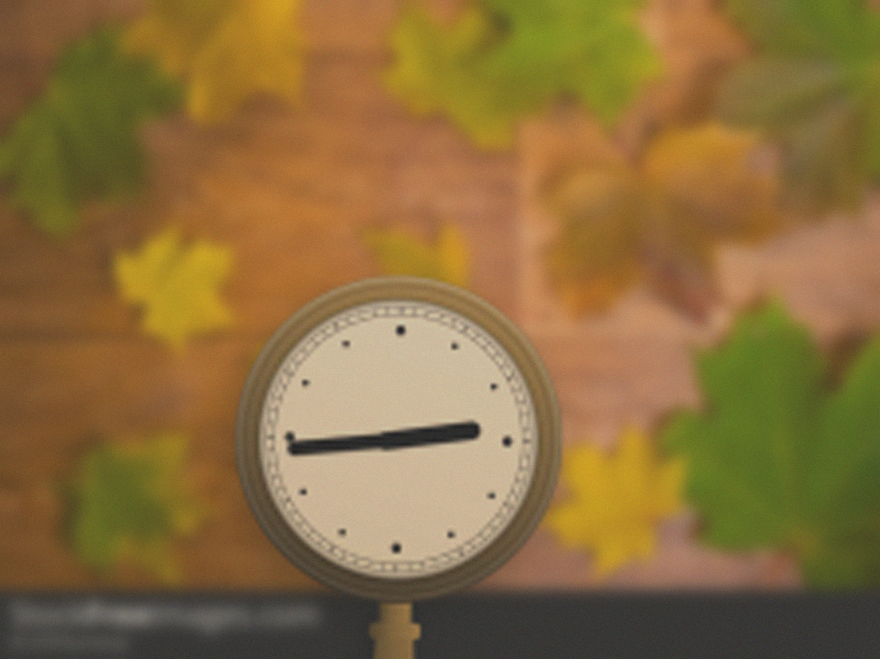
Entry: 2h44
